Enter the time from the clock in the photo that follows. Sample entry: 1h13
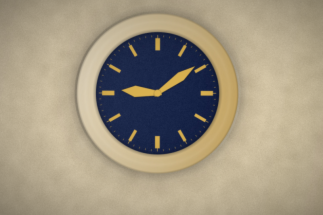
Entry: 9h09
